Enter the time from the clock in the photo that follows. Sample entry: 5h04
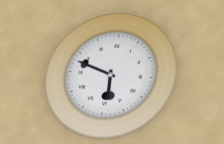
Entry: 5h48
